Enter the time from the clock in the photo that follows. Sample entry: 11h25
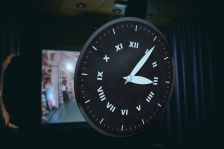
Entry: 3h06
